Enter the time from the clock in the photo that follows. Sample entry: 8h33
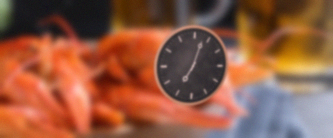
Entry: 7h03
